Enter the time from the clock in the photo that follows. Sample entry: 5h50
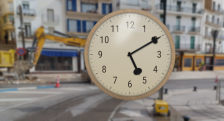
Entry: 5h10
